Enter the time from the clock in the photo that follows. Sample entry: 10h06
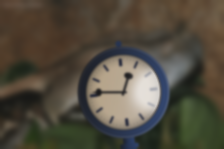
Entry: 12h46
